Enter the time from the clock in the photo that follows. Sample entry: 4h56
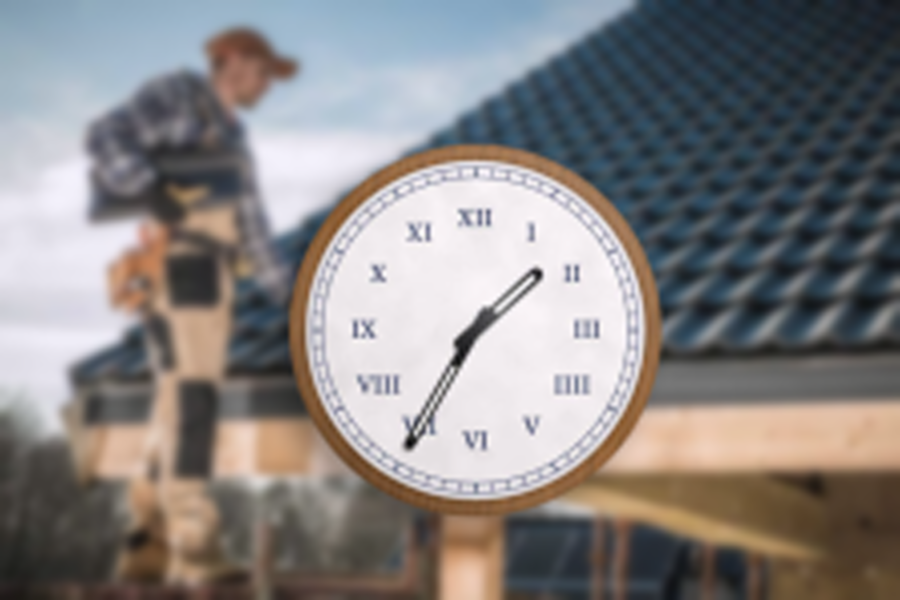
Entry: 1h35
